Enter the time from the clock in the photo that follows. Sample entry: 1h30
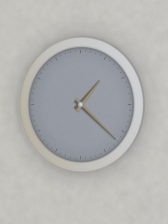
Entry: 1h22
